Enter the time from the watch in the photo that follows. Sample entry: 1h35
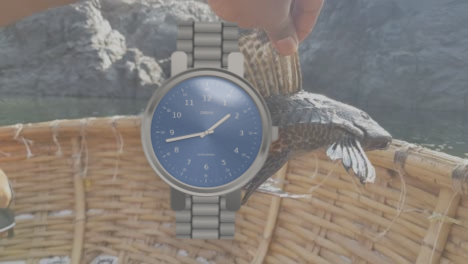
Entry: 1h43
